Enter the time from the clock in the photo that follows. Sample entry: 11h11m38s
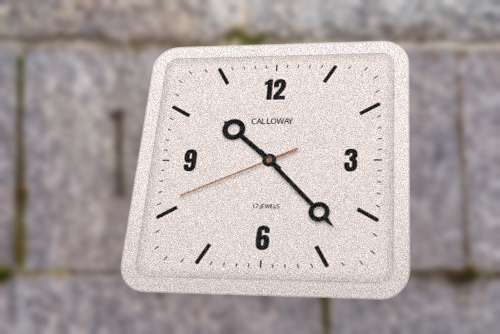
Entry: 10h22m41s
